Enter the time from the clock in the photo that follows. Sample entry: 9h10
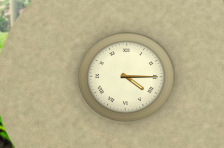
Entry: 4h15
